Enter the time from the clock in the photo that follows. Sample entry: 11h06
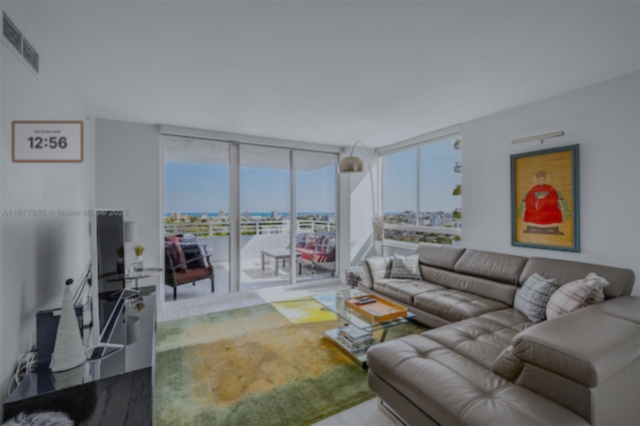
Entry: 12h56
